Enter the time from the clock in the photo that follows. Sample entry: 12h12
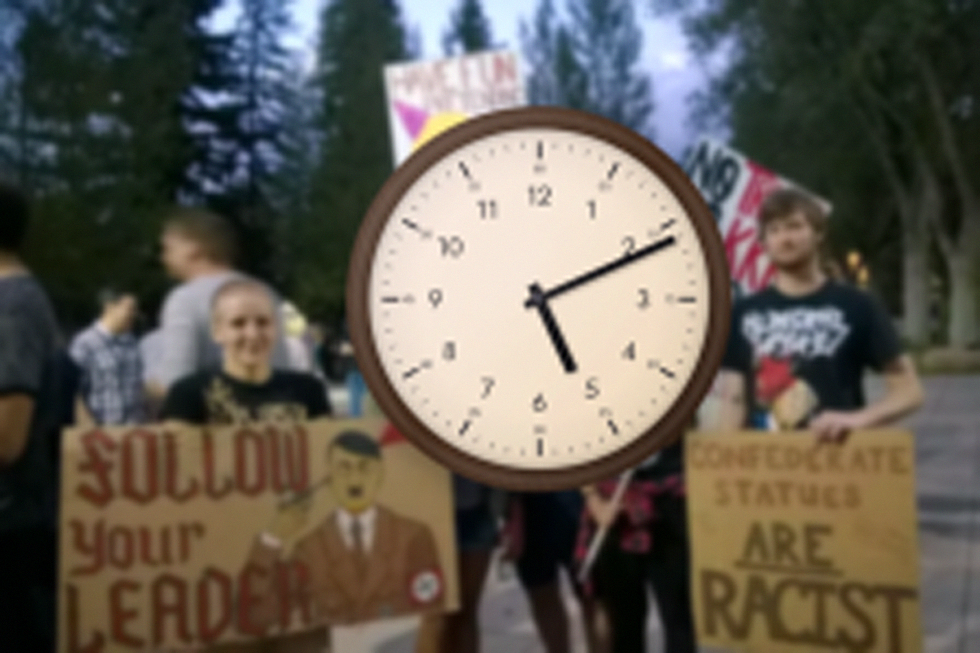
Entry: 5h11
